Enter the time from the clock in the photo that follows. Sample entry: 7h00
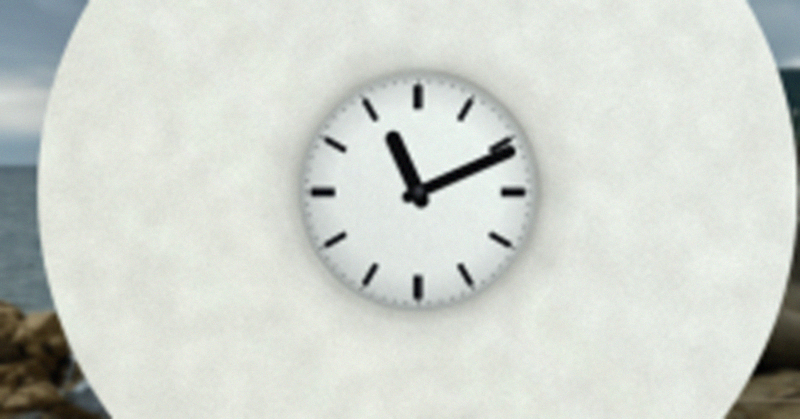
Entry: 11h11
